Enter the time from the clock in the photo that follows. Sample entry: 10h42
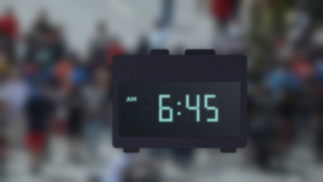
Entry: 6h45
